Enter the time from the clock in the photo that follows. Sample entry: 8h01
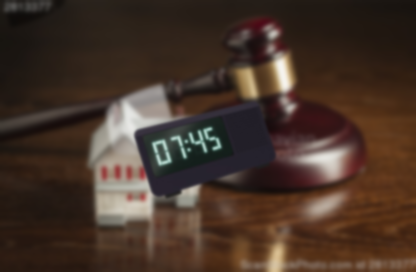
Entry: 7h45
